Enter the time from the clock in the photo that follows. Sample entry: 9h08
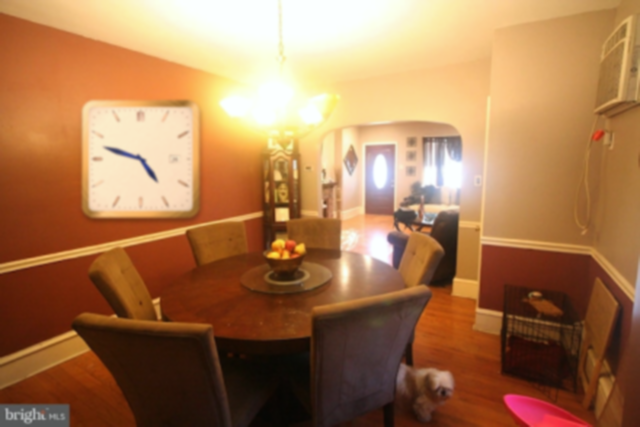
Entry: 4h48
